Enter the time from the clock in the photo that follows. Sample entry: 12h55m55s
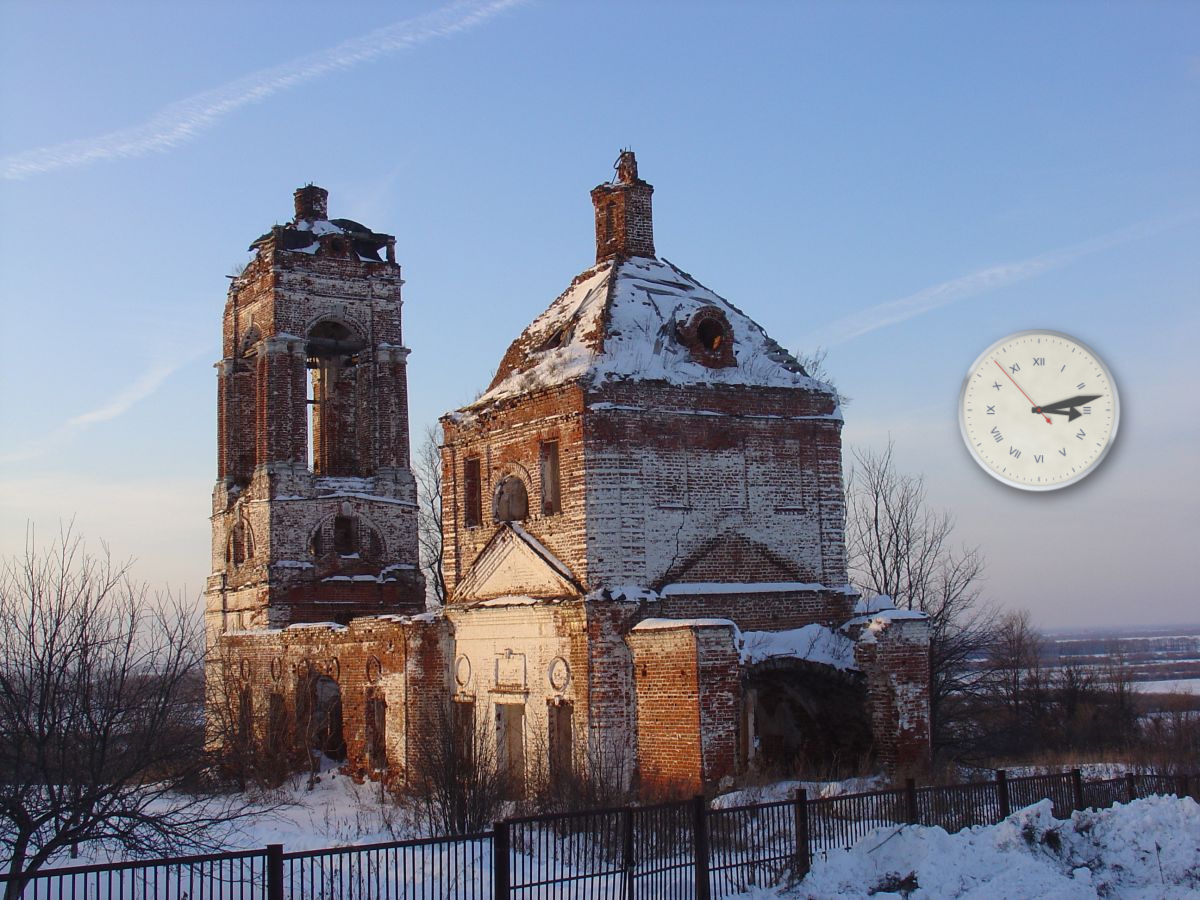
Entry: 3h12m53s
